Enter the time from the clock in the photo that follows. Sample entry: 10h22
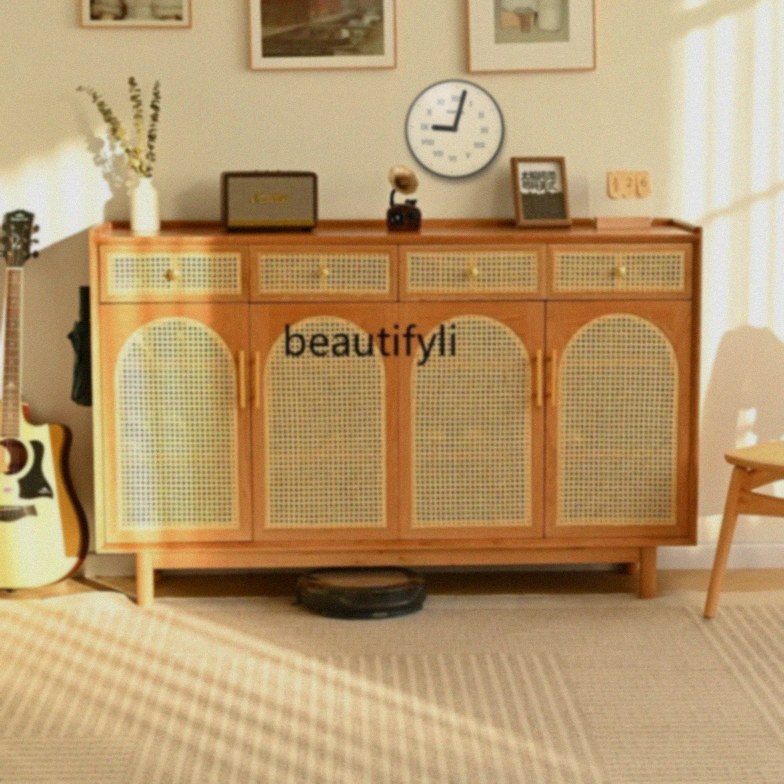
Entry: 9h02
